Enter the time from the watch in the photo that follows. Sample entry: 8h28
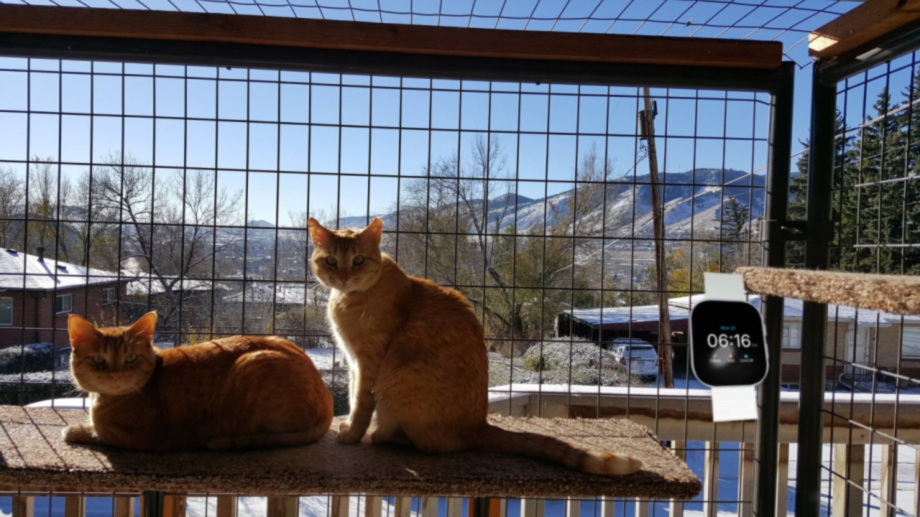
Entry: 6h16
